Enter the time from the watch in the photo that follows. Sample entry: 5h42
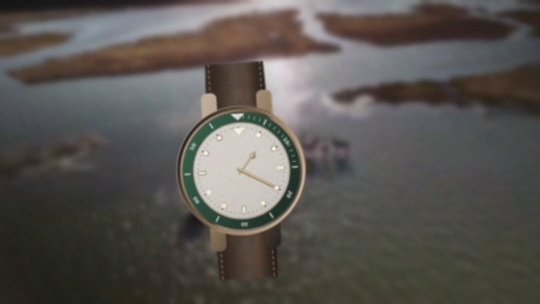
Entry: 1h20
